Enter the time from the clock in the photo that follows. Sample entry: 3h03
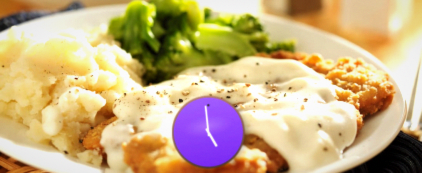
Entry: 4h59
